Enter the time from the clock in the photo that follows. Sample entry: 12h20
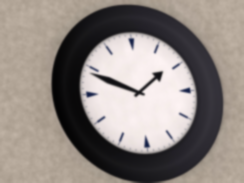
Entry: 1h49
